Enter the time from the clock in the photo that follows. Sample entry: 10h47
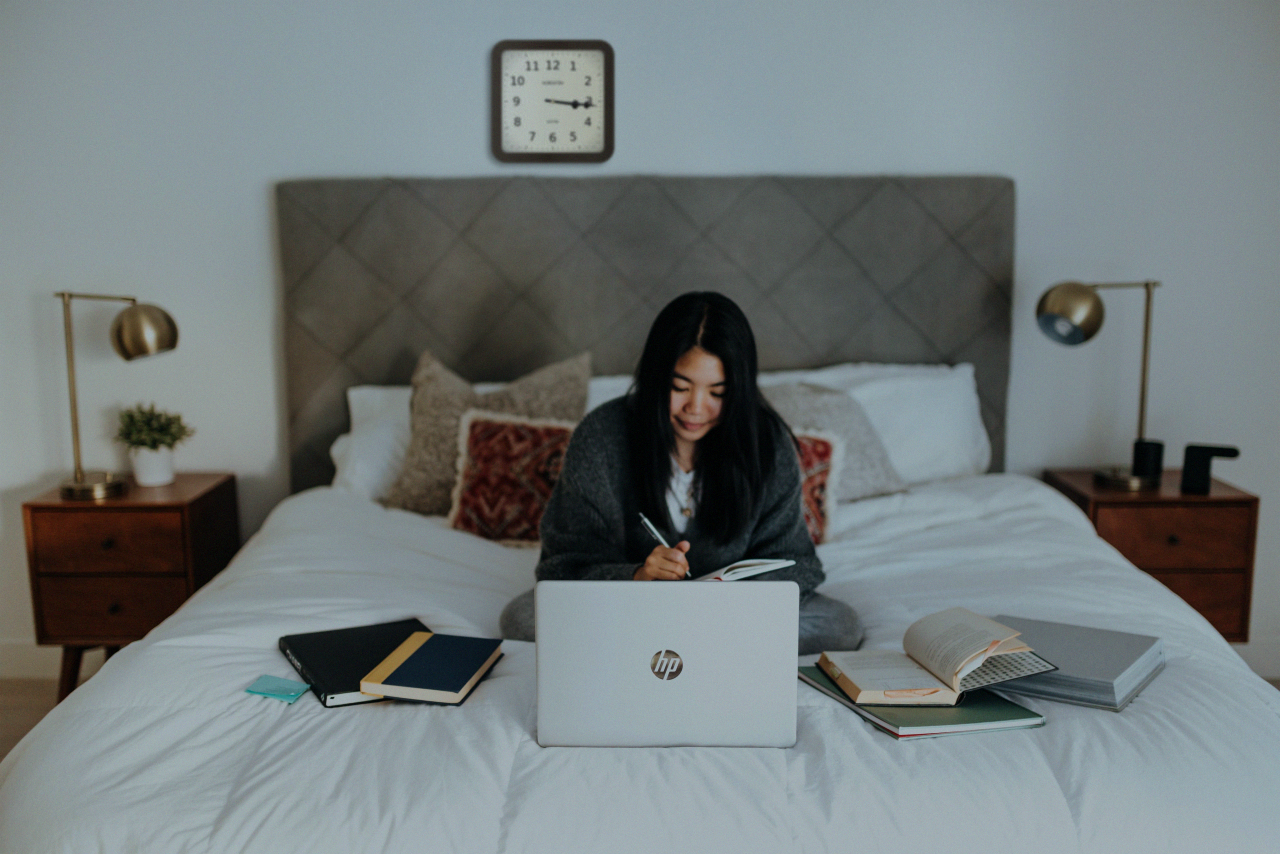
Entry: 3h16
